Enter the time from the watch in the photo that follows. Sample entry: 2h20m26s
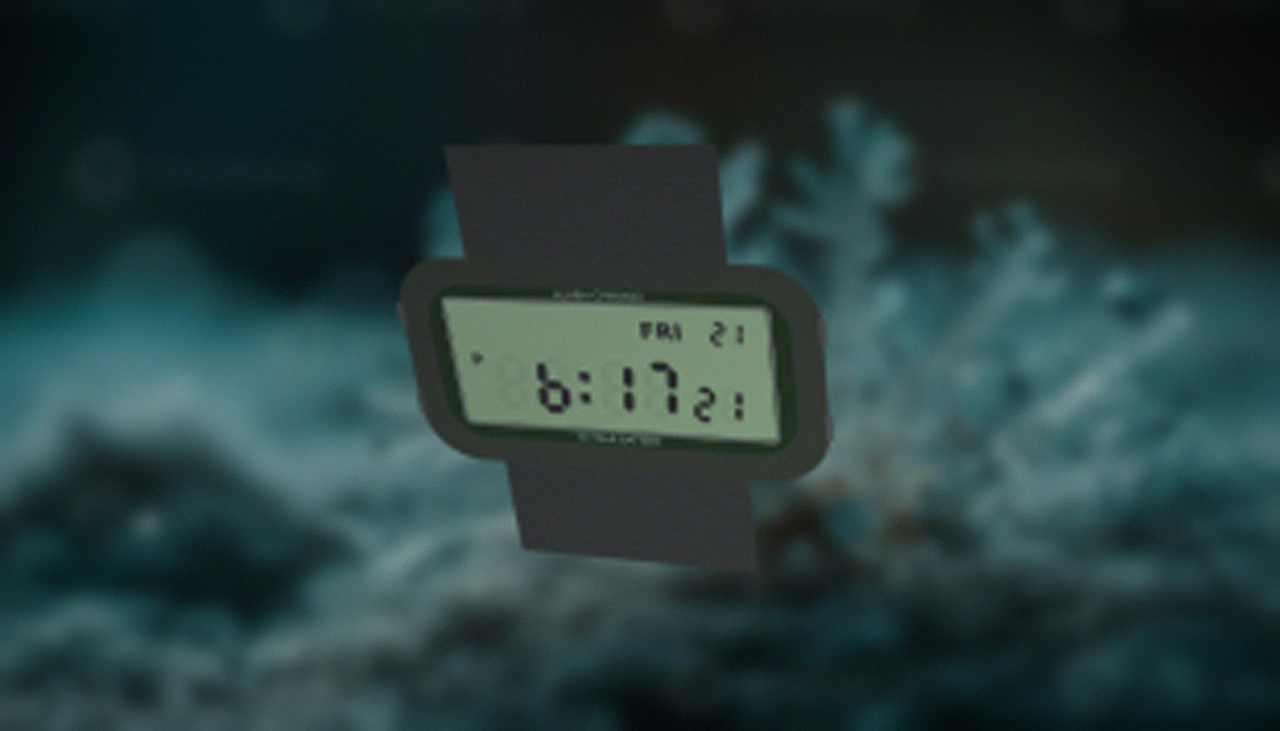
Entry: 6h17m21s
